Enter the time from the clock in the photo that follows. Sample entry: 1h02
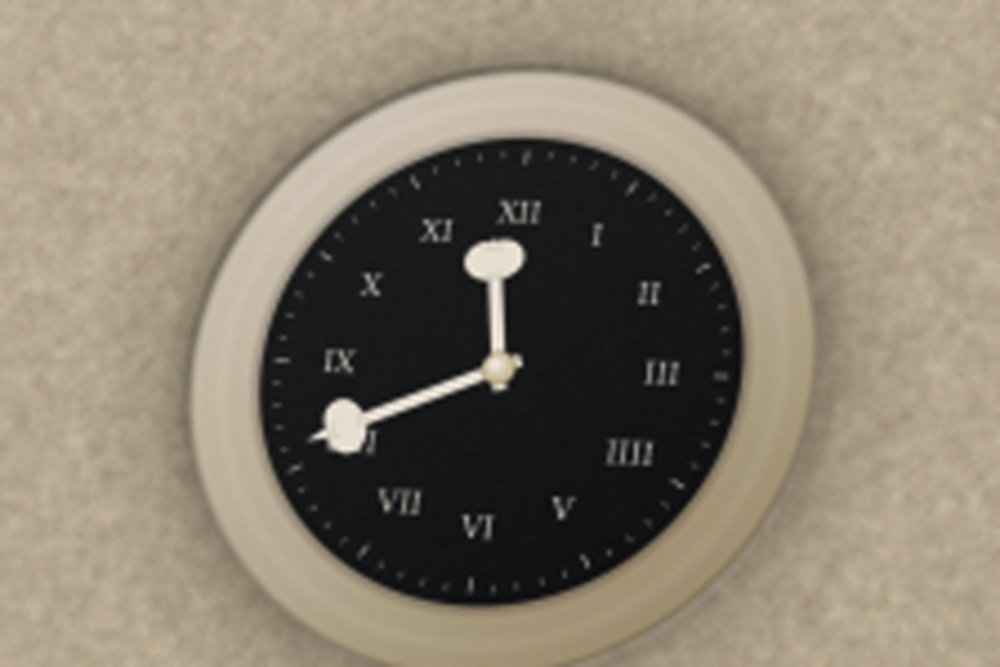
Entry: 11h41
